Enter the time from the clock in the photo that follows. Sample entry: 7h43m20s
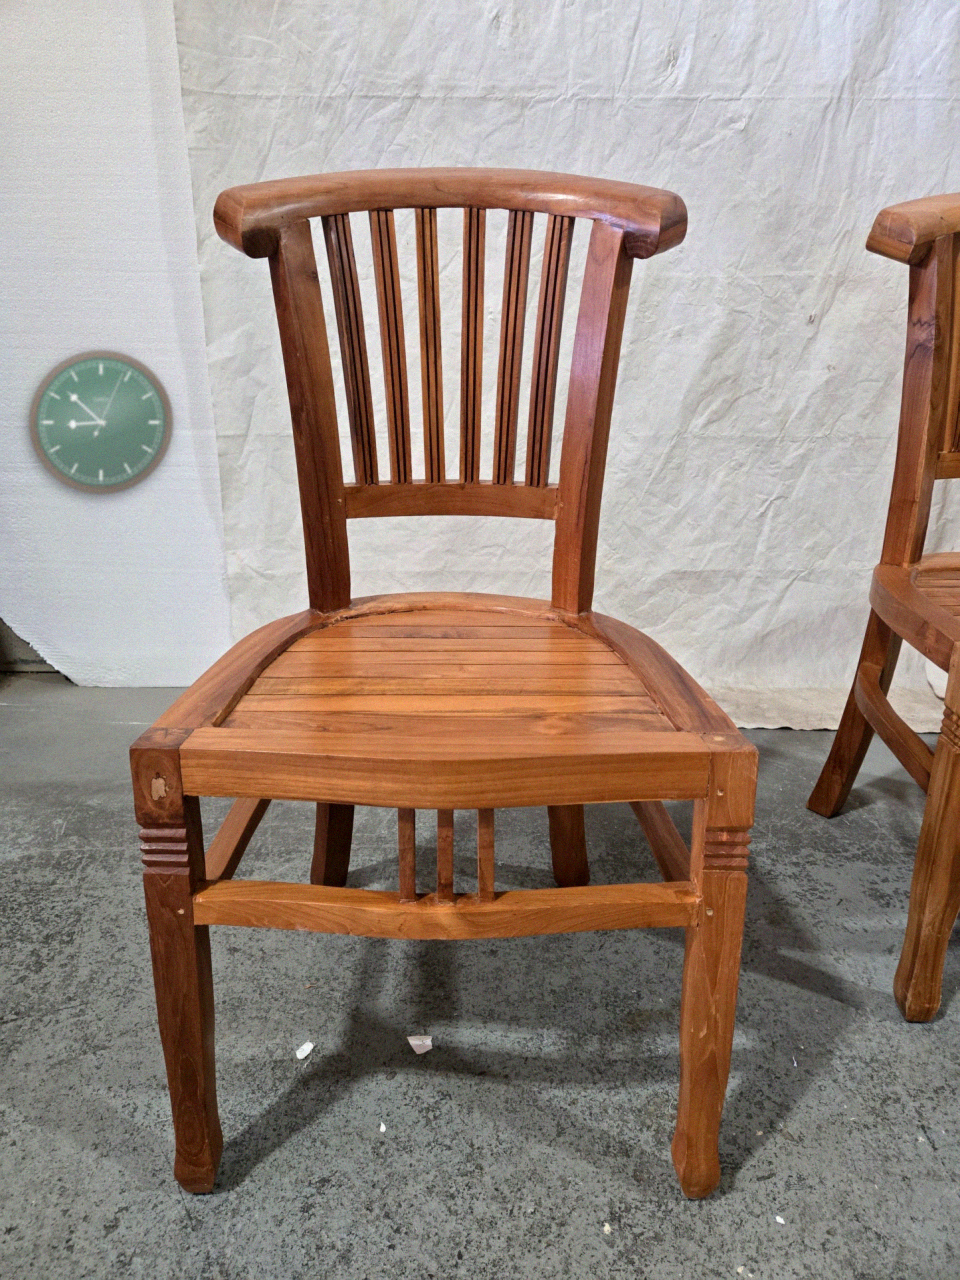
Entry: 8h52m04s
